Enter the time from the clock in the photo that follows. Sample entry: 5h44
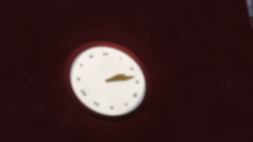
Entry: 2h13
